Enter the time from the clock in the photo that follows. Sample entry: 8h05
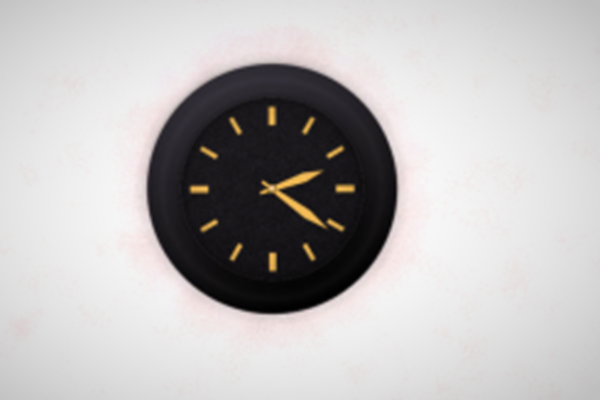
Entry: 2h21
